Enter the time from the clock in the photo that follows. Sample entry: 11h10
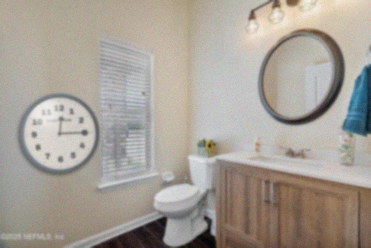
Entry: 12h15
